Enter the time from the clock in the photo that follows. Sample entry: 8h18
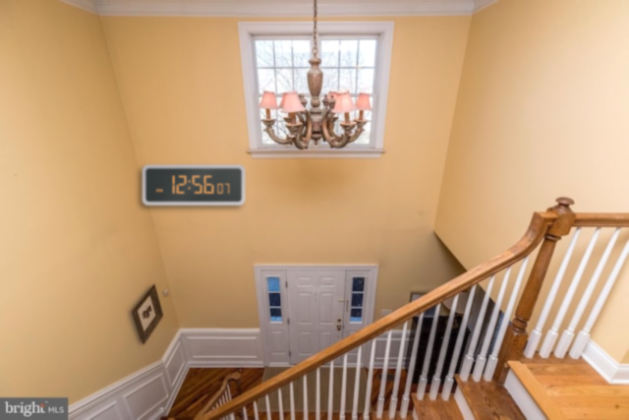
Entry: 12h56
